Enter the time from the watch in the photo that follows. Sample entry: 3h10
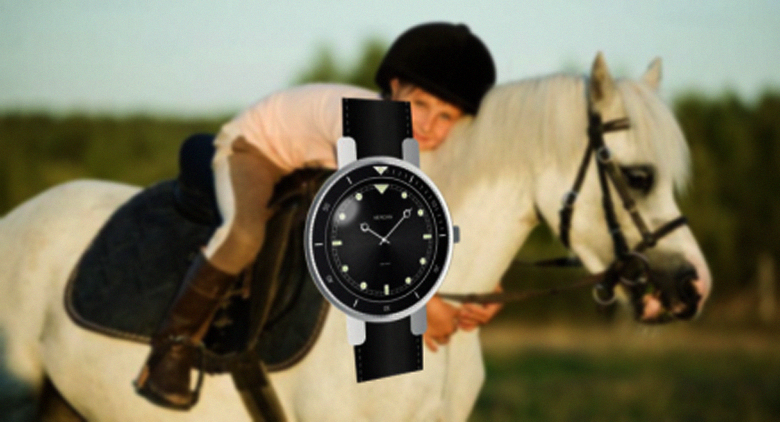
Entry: 10h08
